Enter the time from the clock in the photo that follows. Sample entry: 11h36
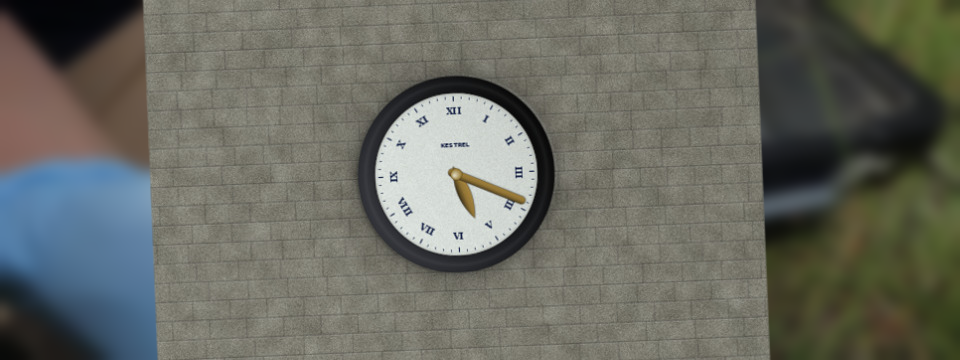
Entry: 5h19
